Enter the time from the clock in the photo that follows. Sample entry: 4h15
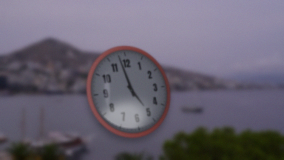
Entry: 4h58
